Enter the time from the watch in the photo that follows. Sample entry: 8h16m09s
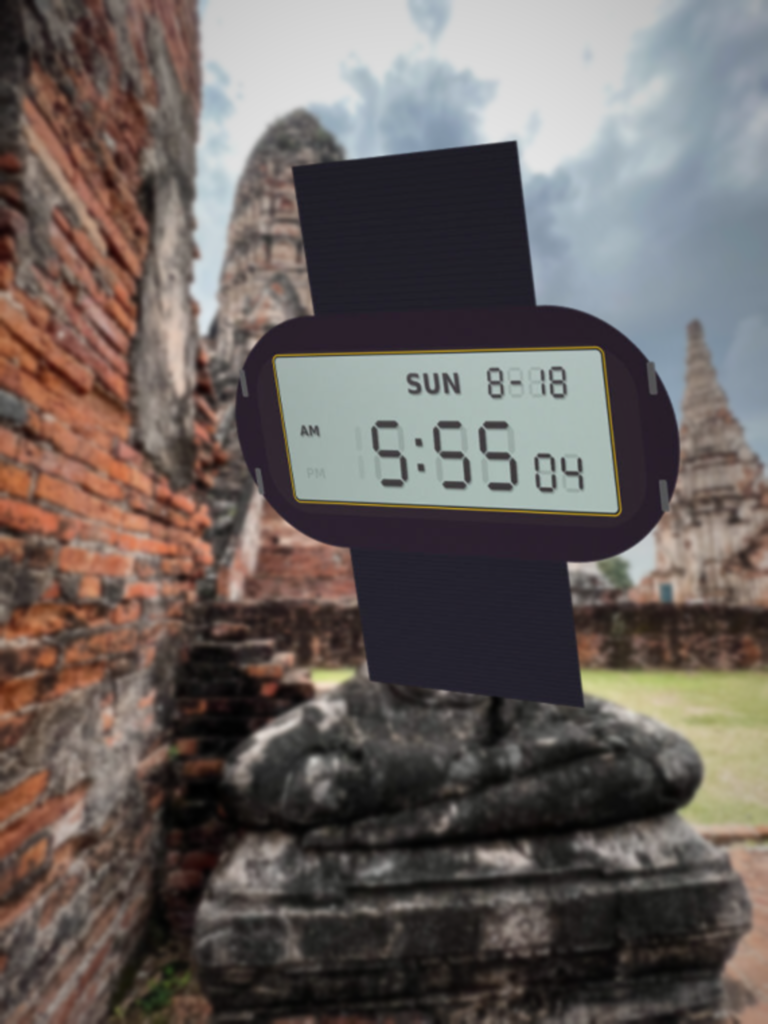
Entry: 5h55m04s
